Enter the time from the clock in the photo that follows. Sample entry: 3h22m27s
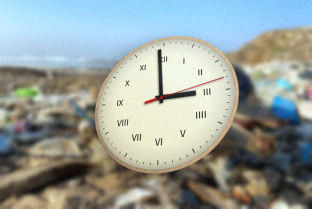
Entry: 2h59m13s
